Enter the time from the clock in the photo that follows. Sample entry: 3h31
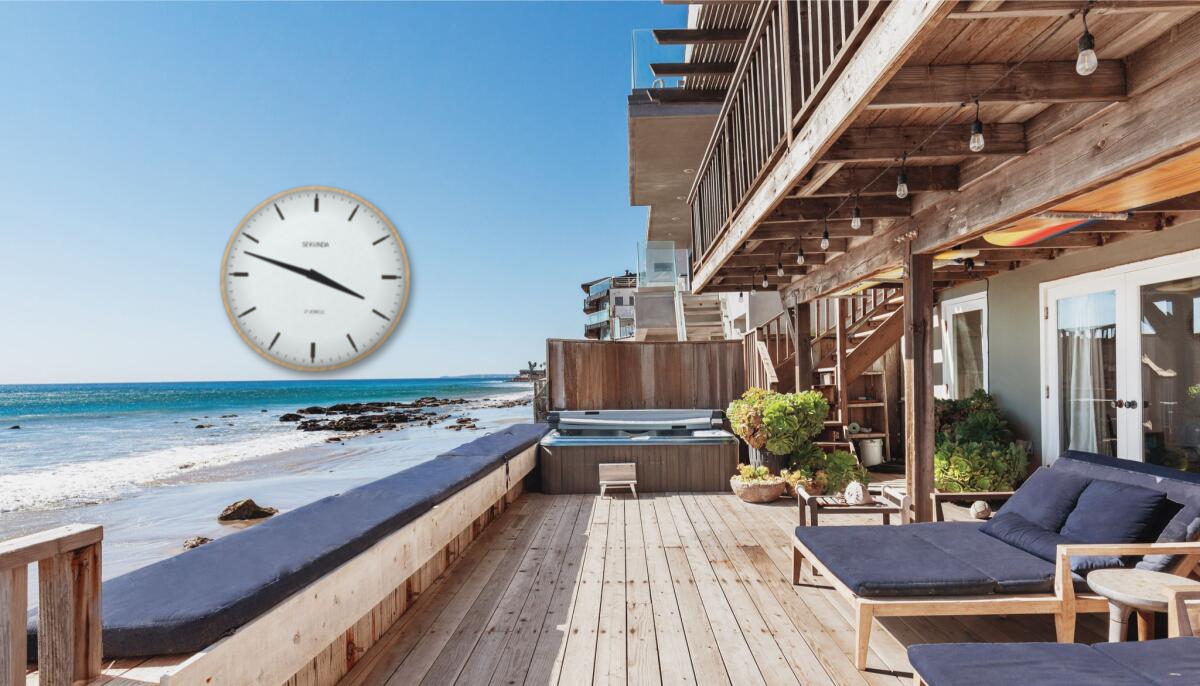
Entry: 3h48
